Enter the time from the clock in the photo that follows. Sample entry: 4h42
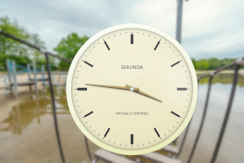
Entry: 3h46
